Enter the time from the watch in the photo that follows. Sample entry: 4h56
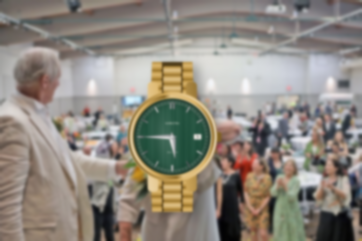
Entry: 5h45
